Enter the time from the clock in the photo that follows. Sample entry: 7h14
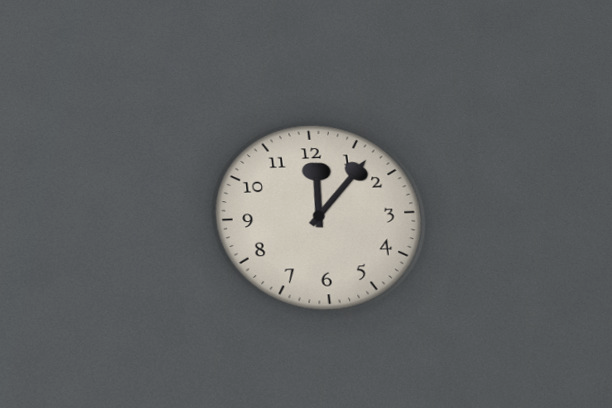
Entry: 12h07
